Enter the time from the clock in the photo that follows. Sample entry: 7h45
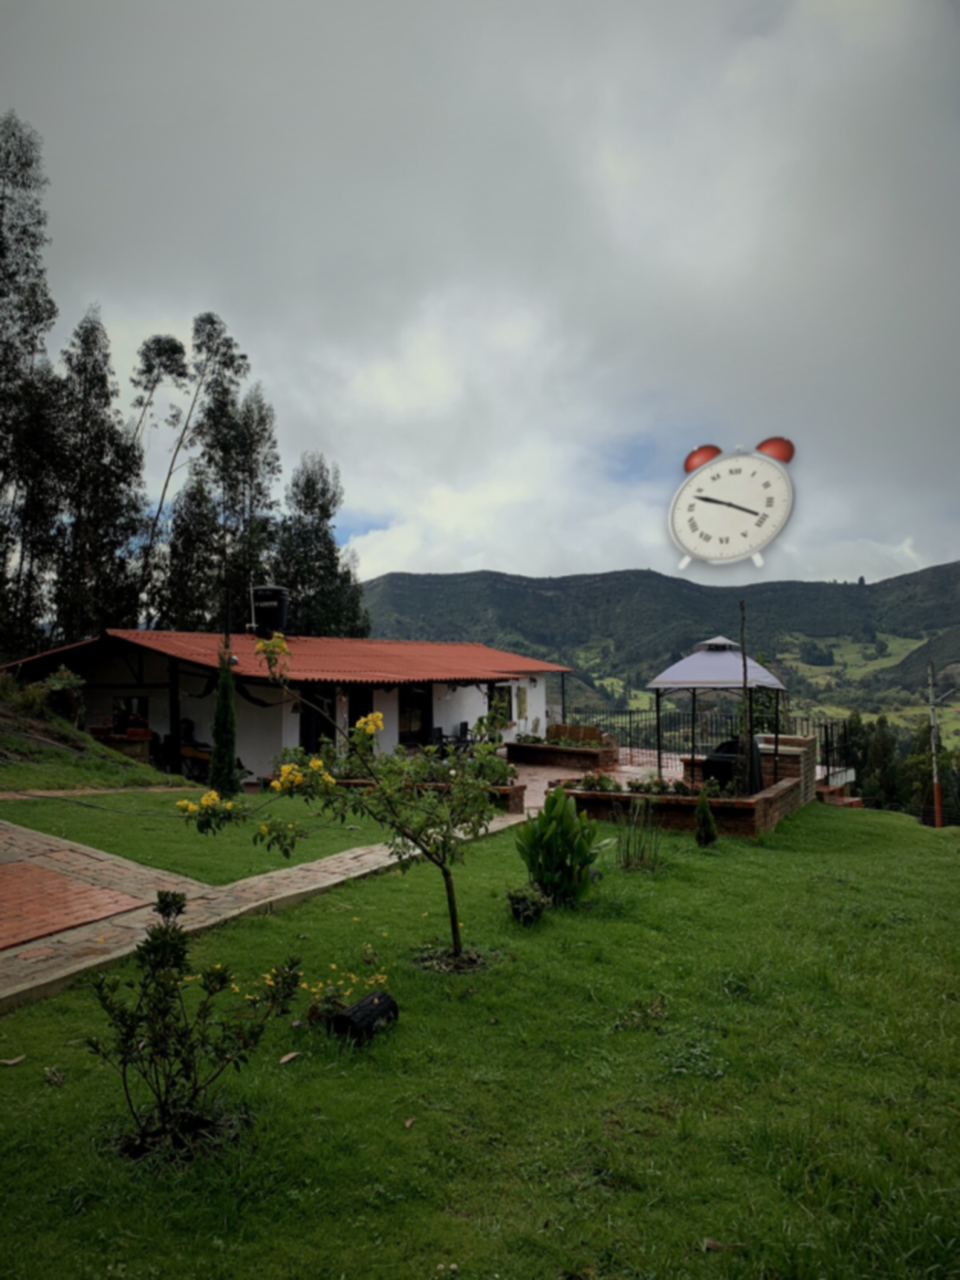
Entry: 3h48
